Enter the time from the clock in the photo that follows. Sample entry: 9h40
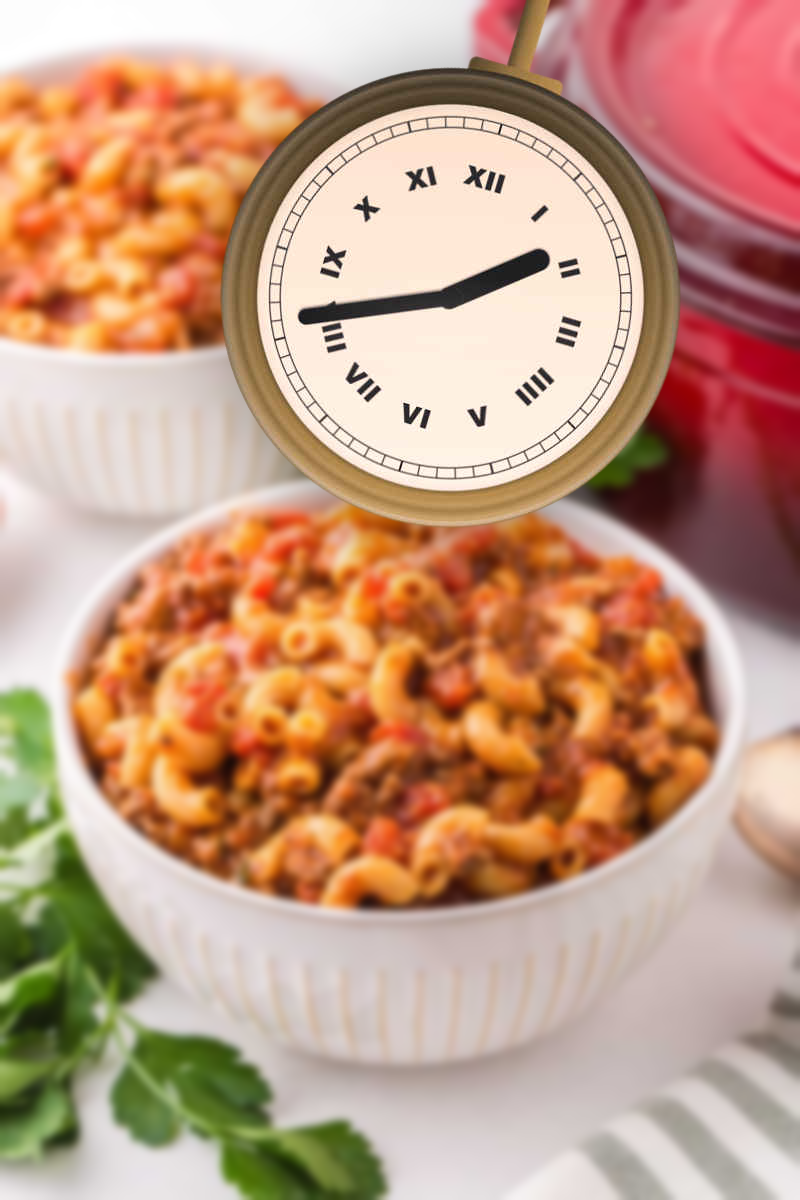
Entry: 1h41
